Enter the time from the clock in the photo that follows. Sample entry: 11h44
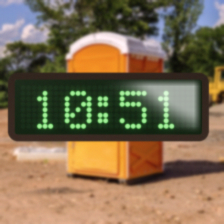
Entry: 10h51
